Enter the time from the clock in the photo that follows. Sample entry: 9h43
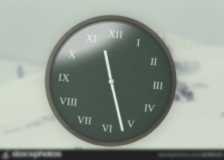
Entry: 11h27
